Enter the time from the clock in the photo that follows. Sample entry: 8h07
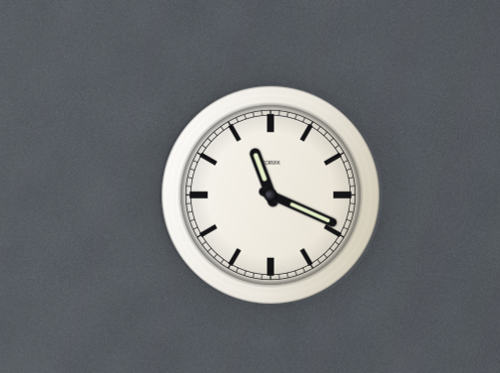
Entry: 11h19
